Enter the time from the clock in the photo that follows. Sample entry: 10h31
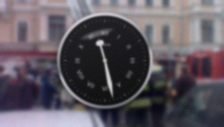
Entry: 11h28
